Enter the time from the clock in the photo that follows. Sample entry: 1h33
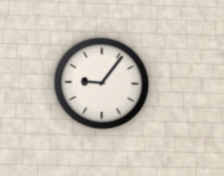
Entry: 9h06
